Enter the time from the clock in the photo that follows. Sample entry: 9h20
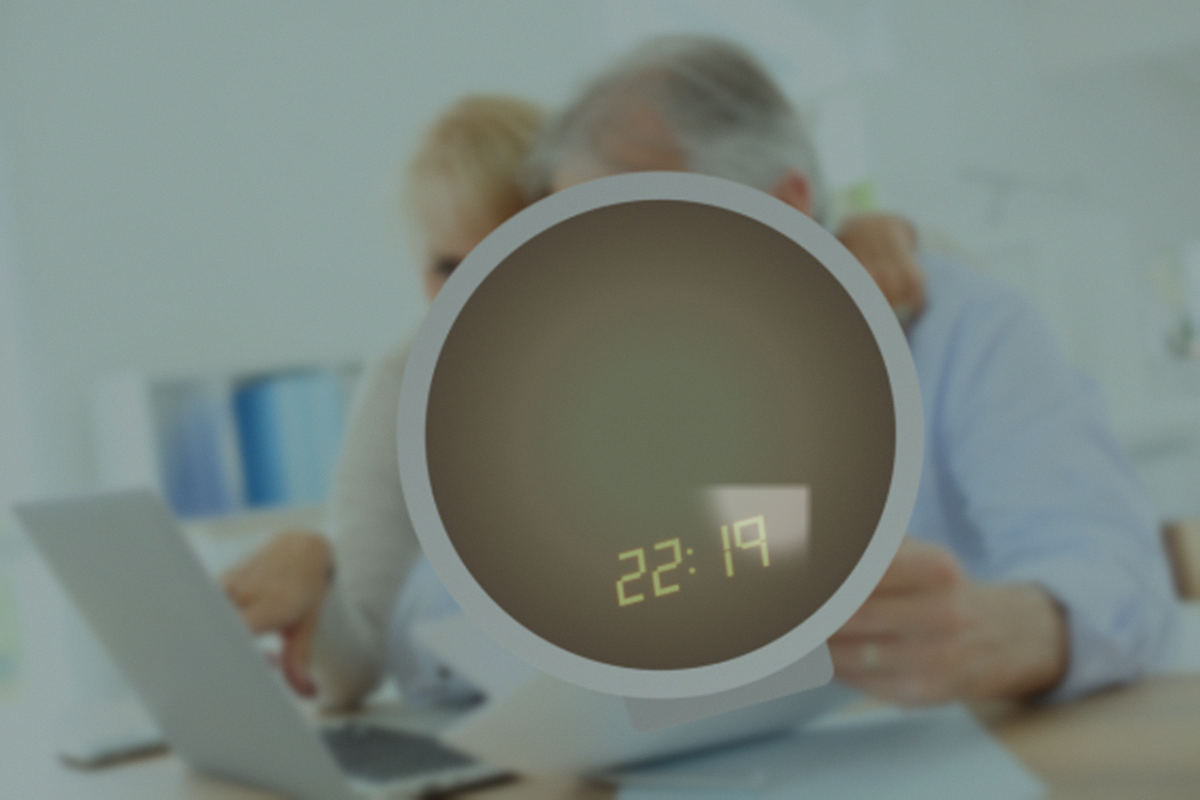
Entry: 22h19
